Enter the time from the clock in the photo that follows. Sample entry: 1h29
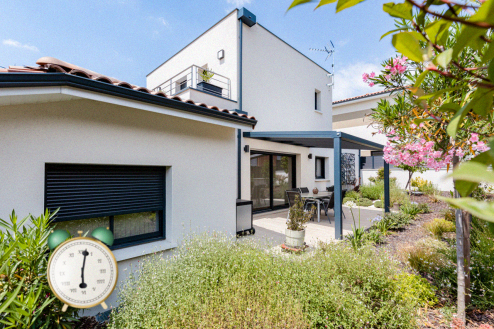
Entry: 6h02
